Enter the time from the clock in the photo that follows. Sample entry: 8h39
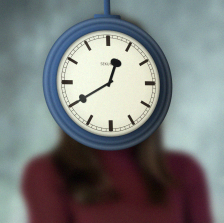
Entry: 12h40
